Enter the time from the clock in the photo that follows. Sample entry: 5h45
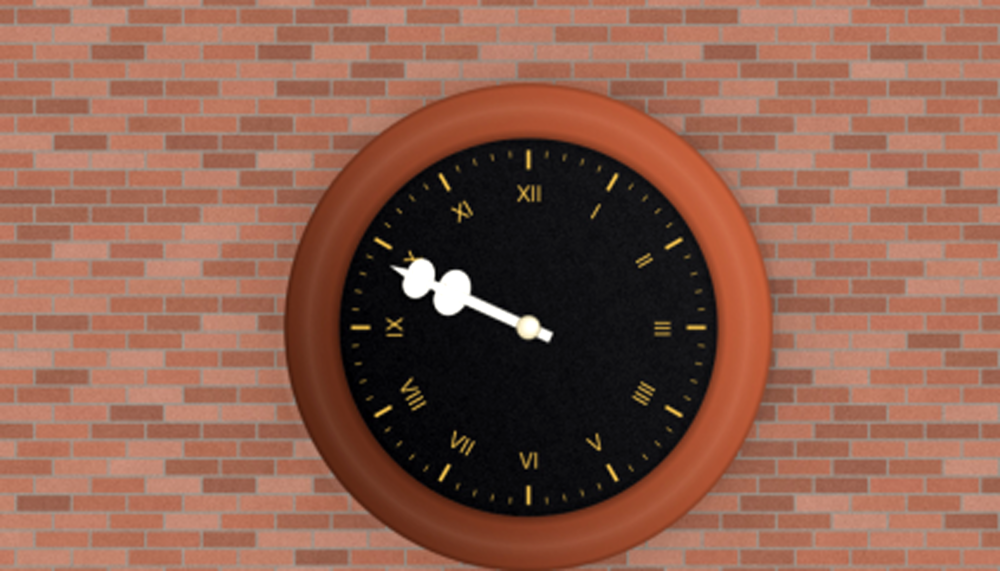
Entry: 9h49
